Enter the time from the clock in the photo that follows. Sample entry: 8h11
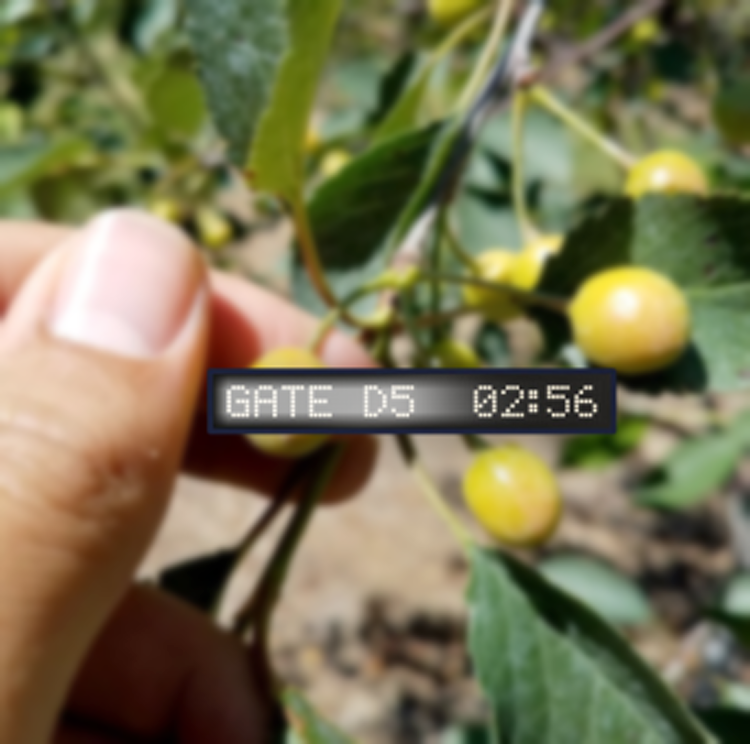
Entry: 2h56
